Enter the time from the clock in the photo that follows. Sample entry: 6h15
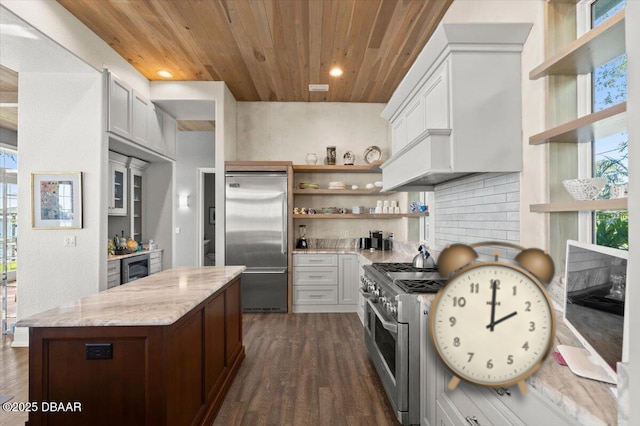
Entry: 2h00
